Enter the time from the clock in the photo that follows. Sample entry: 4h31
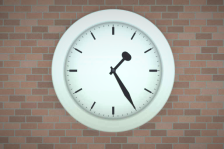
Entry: 1h25
